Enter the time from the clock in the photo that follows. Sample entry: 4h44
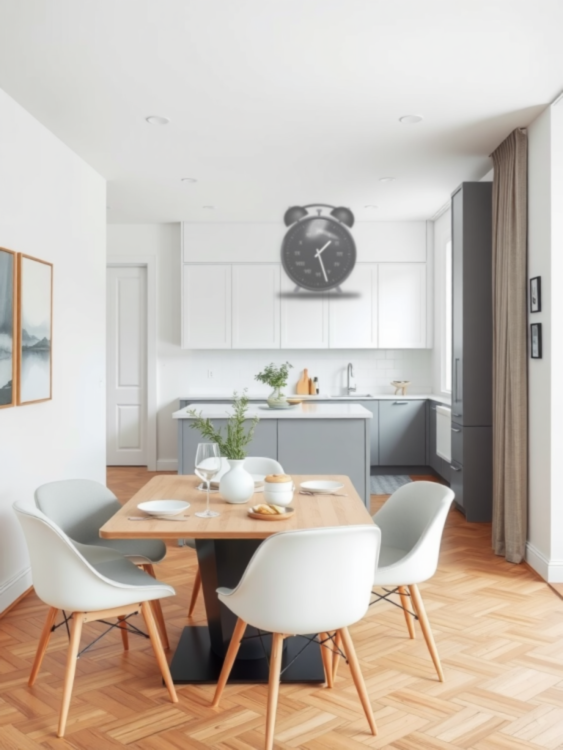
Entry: 1h27
